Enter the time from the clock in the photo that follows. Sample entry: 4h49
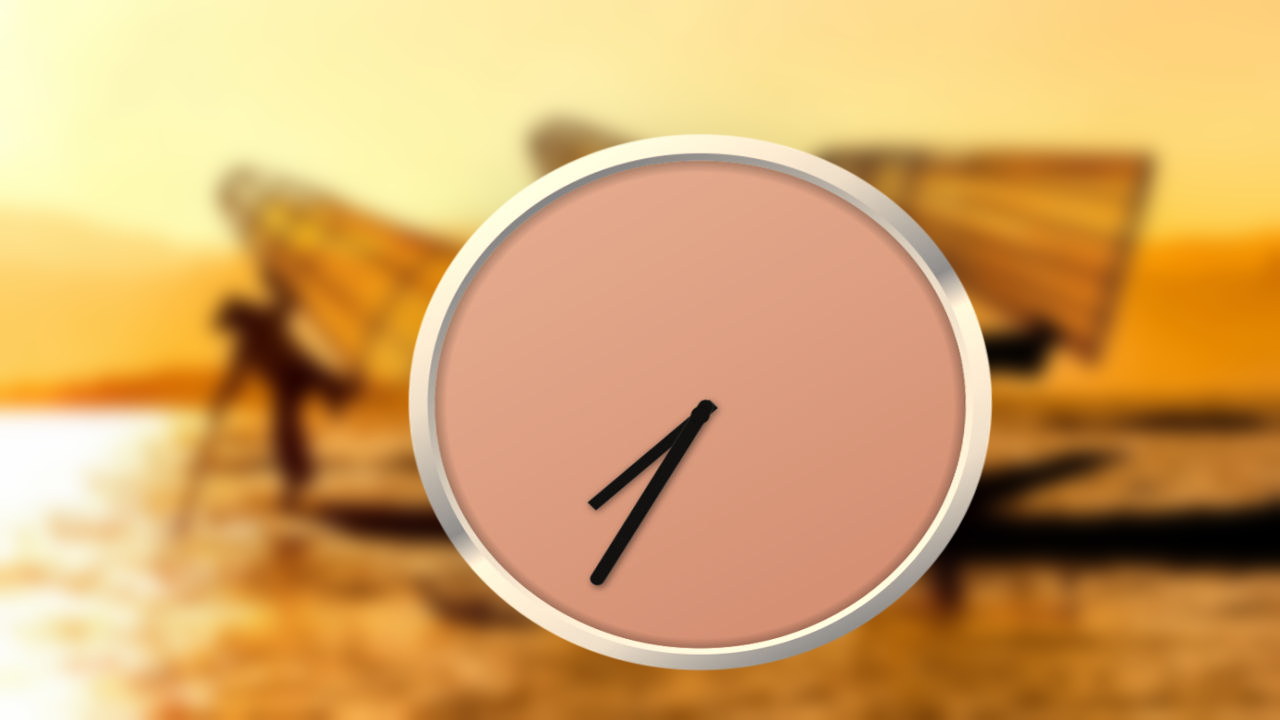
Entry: 7h35
